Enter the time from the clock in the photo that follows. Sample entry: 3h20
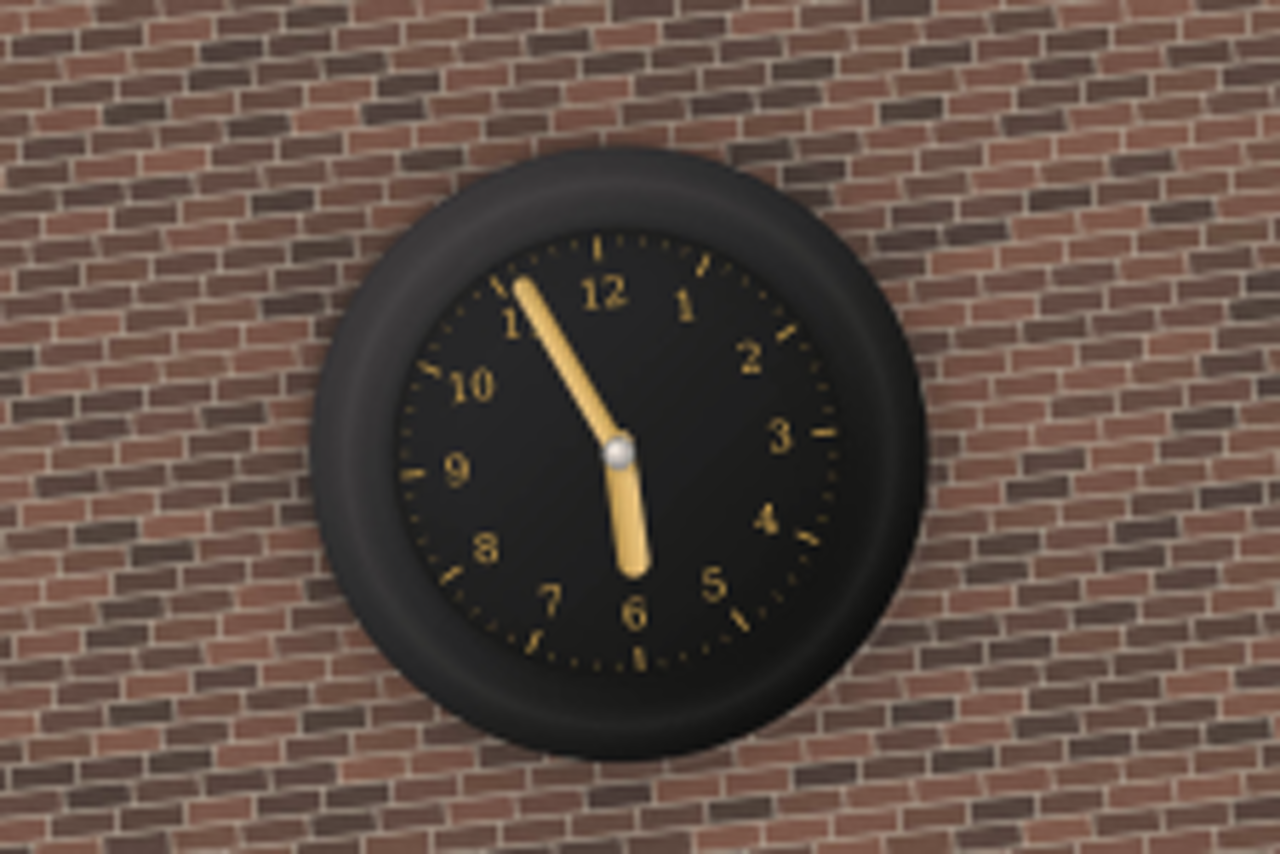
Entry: 5h56
